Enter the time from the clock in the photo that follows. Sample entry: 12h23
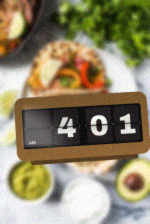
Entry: 4h01
